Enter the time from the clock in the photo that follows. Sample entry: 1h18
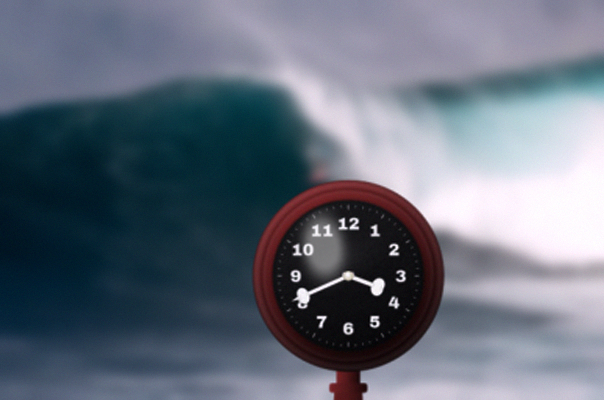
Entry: 3h41
